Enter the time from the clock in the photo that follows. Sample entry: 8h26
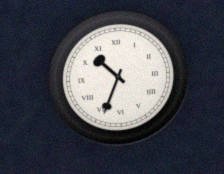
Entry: 10h34
